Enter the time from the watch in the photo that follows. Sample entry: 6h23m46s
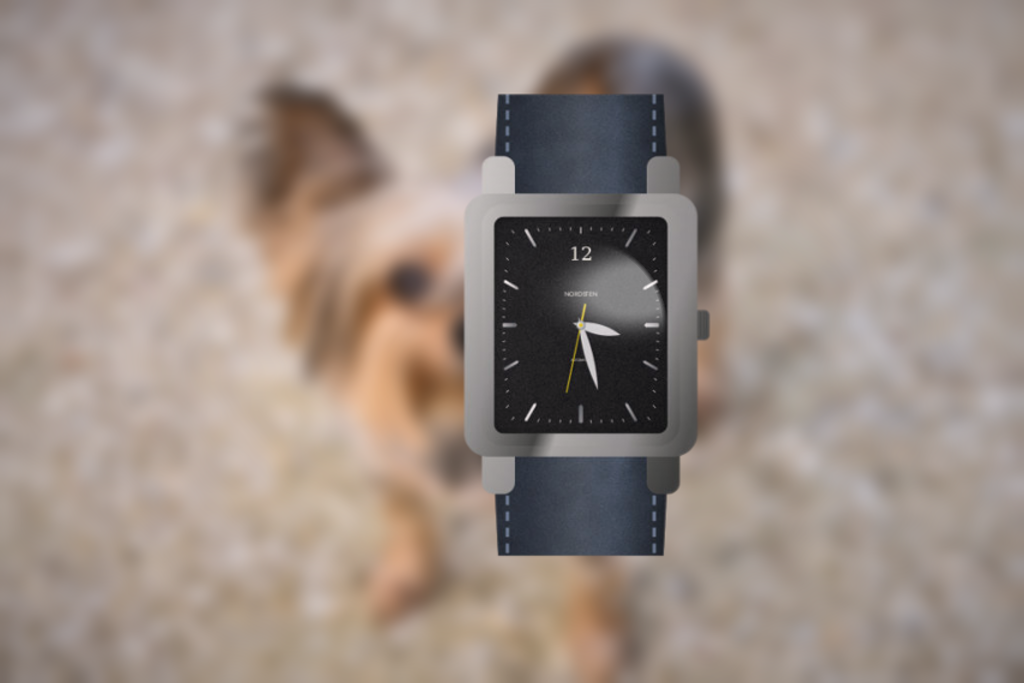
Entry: 3h27m32s
